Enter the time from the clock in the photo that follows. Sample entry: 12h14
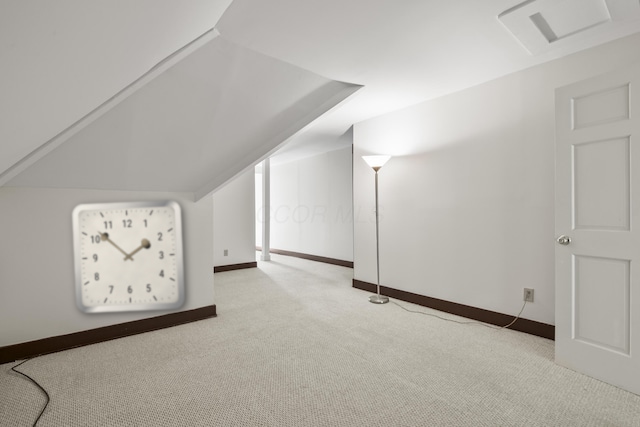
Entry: 1h52
